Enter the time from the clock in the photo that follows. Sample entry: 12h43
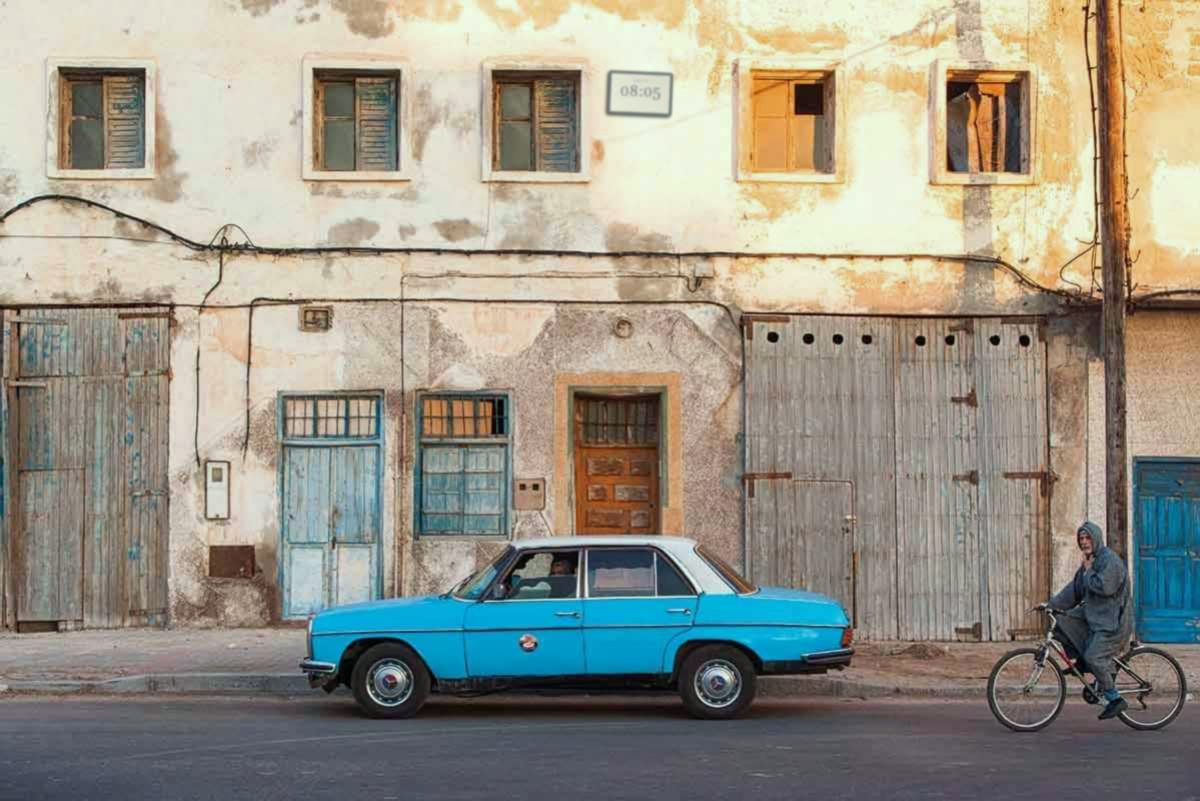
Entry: 8h05
